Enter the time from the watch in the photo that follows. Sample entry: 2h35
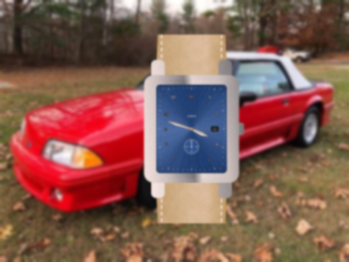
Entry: 3h48
